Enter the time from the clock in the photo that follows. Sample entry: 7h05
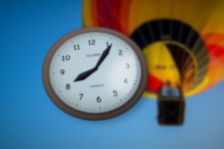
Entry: 8h06
